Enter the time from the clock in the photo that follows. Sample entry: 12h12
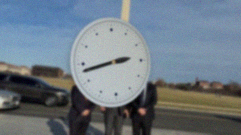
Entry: 2h43
